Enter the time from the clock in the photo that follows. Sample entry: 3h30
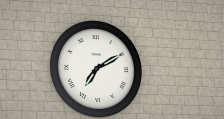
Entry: 7h10
